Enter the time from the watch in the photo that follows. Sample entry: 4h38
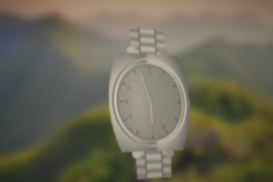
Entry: 5h57
